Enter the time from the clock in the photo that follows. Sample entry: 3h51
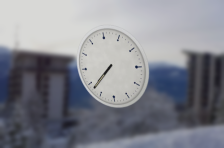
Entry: 7h38
